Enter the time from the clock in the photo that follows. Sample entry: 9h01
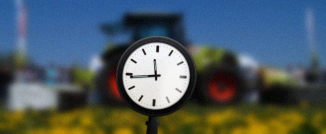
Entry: 11h44
